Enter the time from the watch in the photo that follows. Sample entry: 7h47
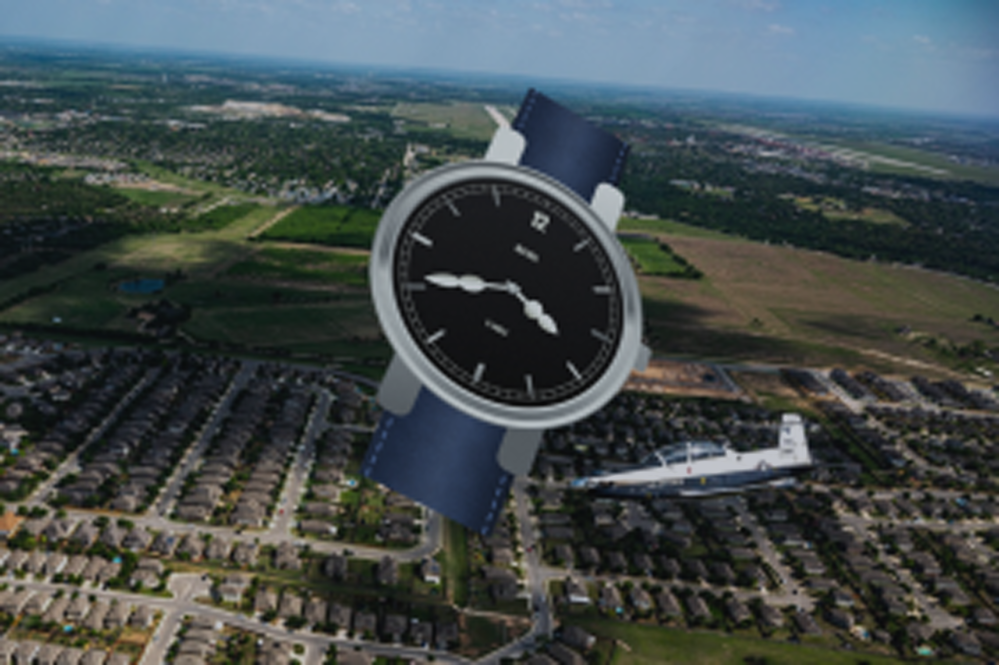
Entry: 3h41
